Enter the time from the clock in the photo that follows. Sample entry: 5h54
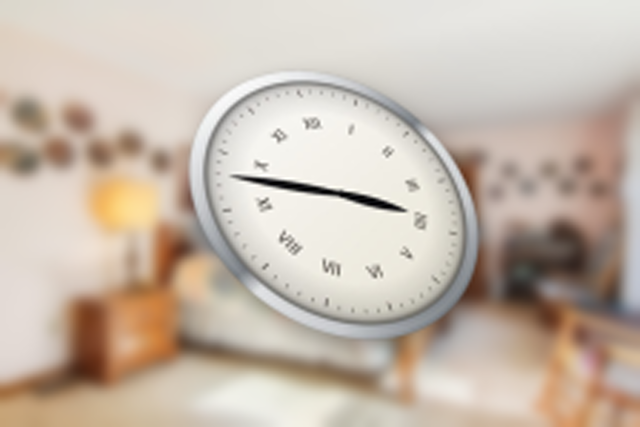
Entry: 3h48
